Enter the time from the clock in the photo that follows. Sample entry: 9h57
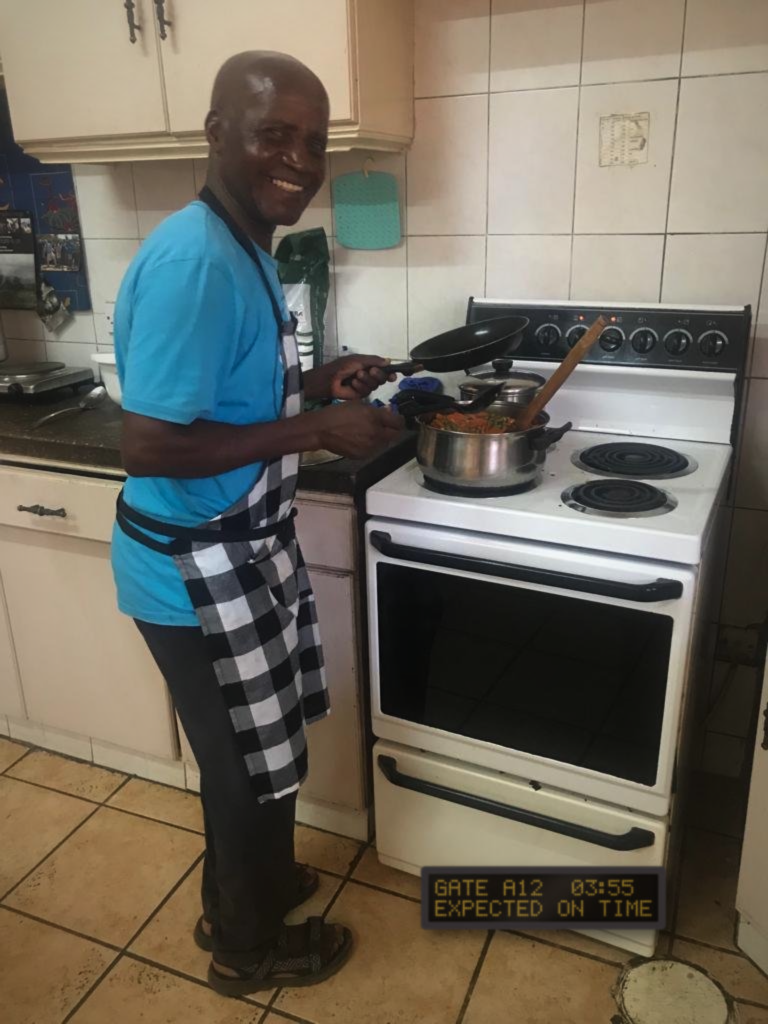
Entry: 3h55
